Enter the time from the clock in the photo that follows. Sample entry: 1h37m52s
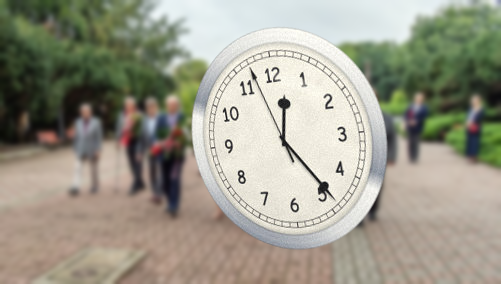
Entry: 12h23m57s
